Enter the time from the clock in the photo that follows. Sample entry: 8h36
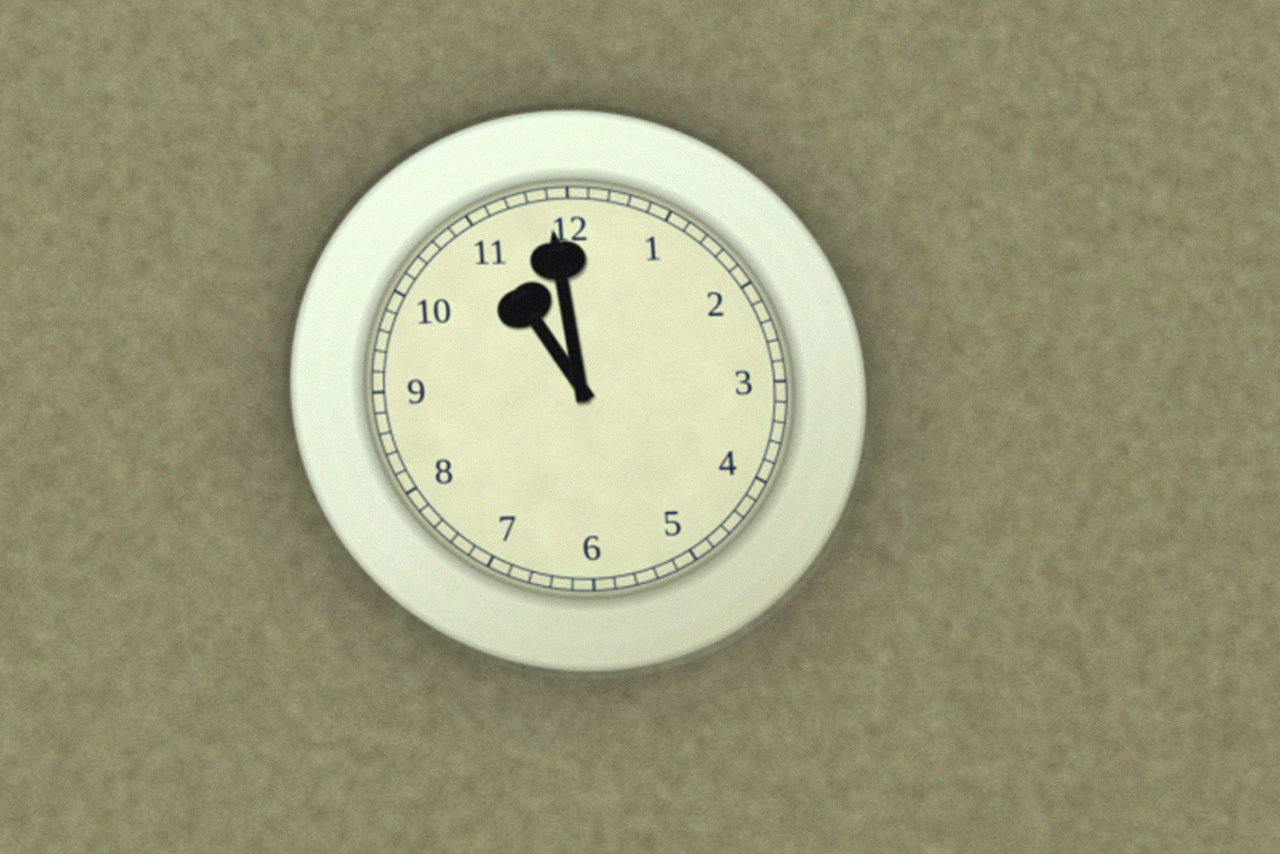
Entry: 10h59
